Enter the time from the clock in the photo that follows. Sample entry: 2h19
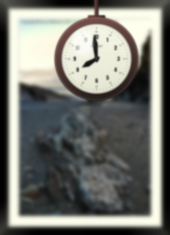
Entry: 7h59
